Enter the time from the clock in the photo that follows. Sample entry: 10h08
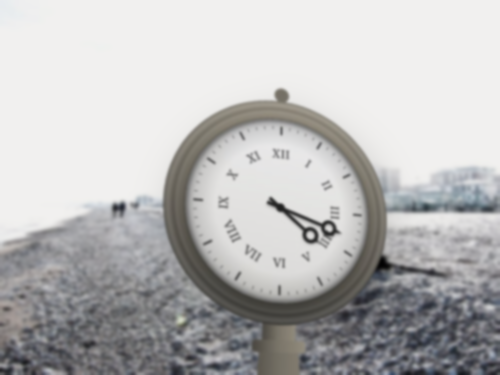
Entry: 4h18
